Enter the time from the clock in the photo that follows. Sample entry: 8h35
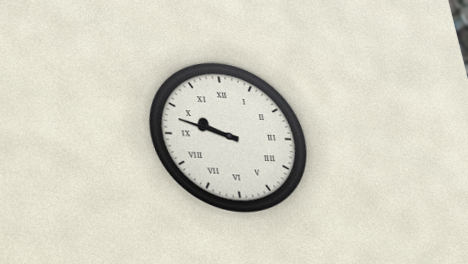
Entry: 9h48
